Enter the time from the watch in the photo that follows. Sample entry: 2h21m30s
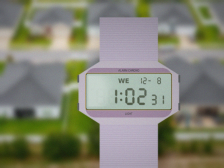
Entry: 1h02m31s
